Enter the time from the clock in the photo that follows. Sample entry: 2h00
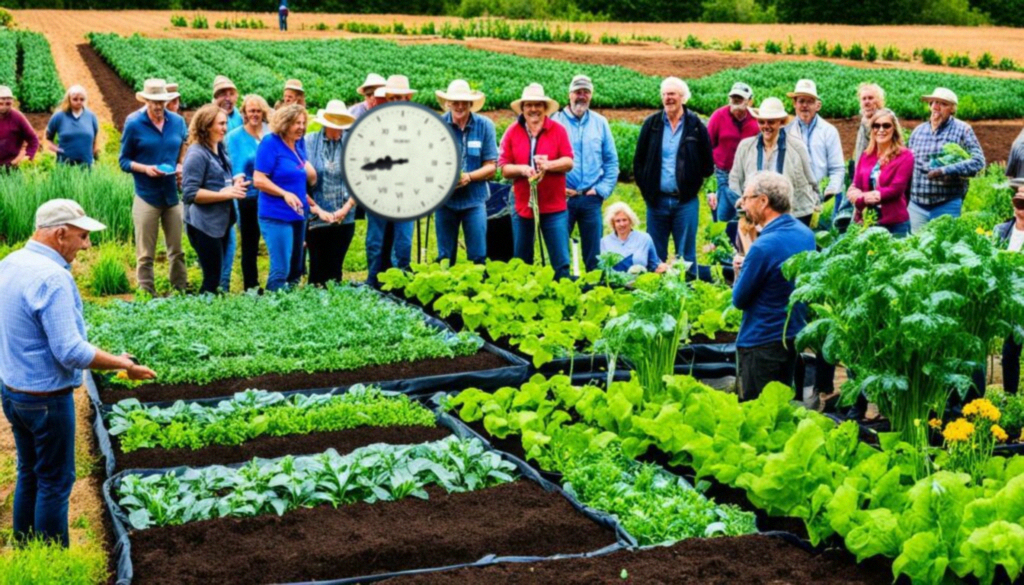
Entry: 8h43
